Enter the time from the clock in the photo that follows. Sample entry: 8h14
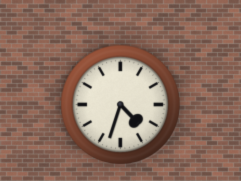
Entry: 4h33
